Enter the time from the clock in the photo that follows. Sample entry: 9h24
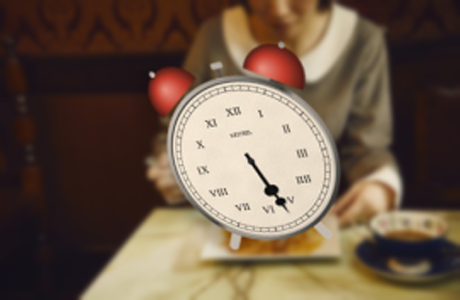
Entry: 5h27
